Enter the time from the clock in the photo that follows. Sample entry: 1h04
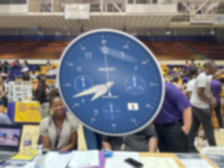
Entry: 7h42
